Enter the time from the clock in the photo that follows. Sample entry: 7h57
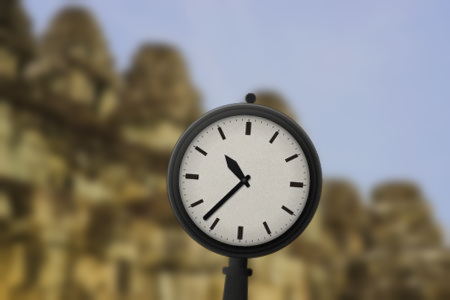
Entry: 10h37
